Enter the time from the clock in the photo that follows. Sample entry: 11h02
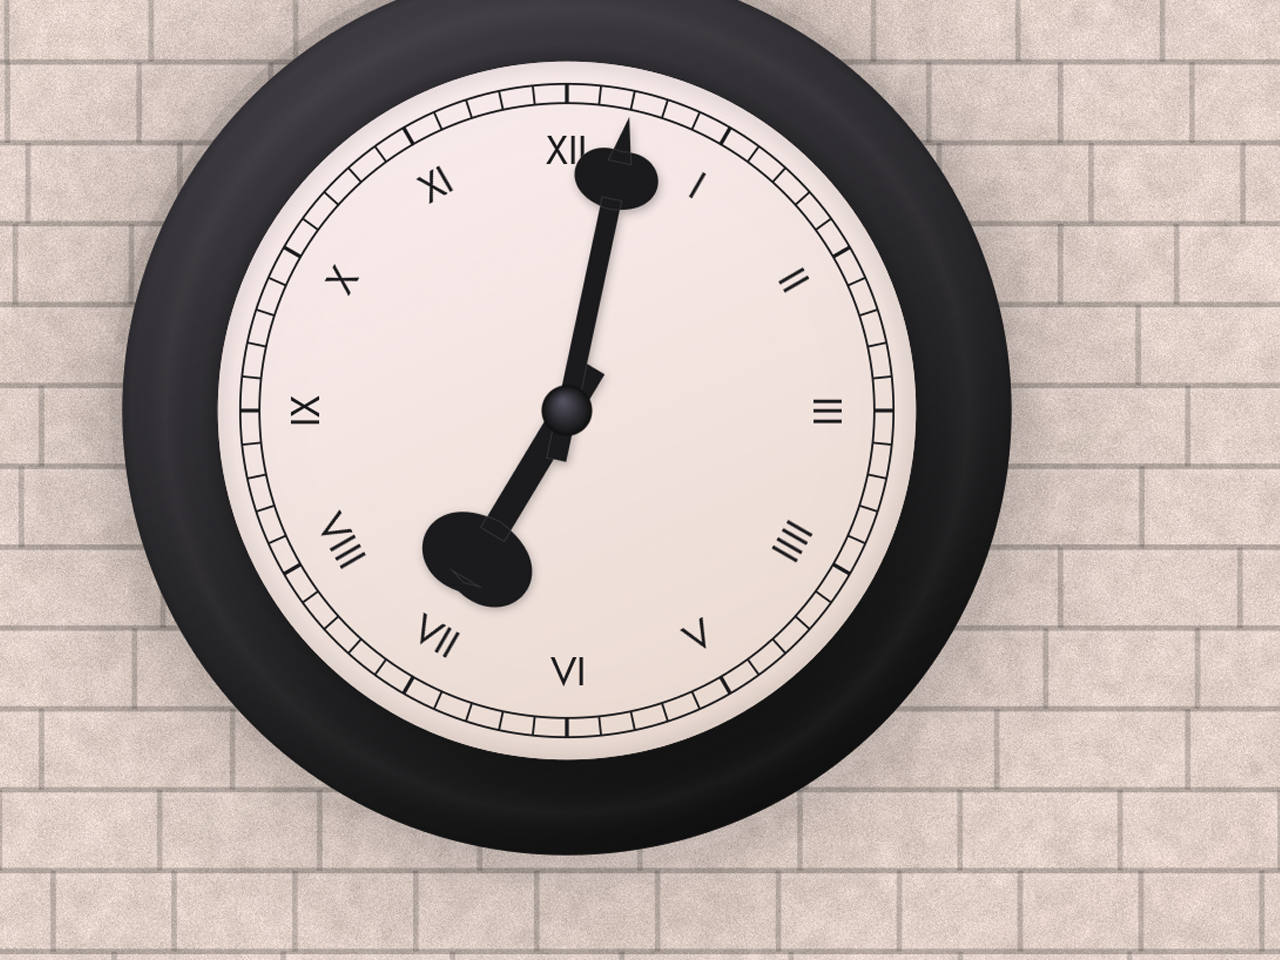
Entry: 7h02
